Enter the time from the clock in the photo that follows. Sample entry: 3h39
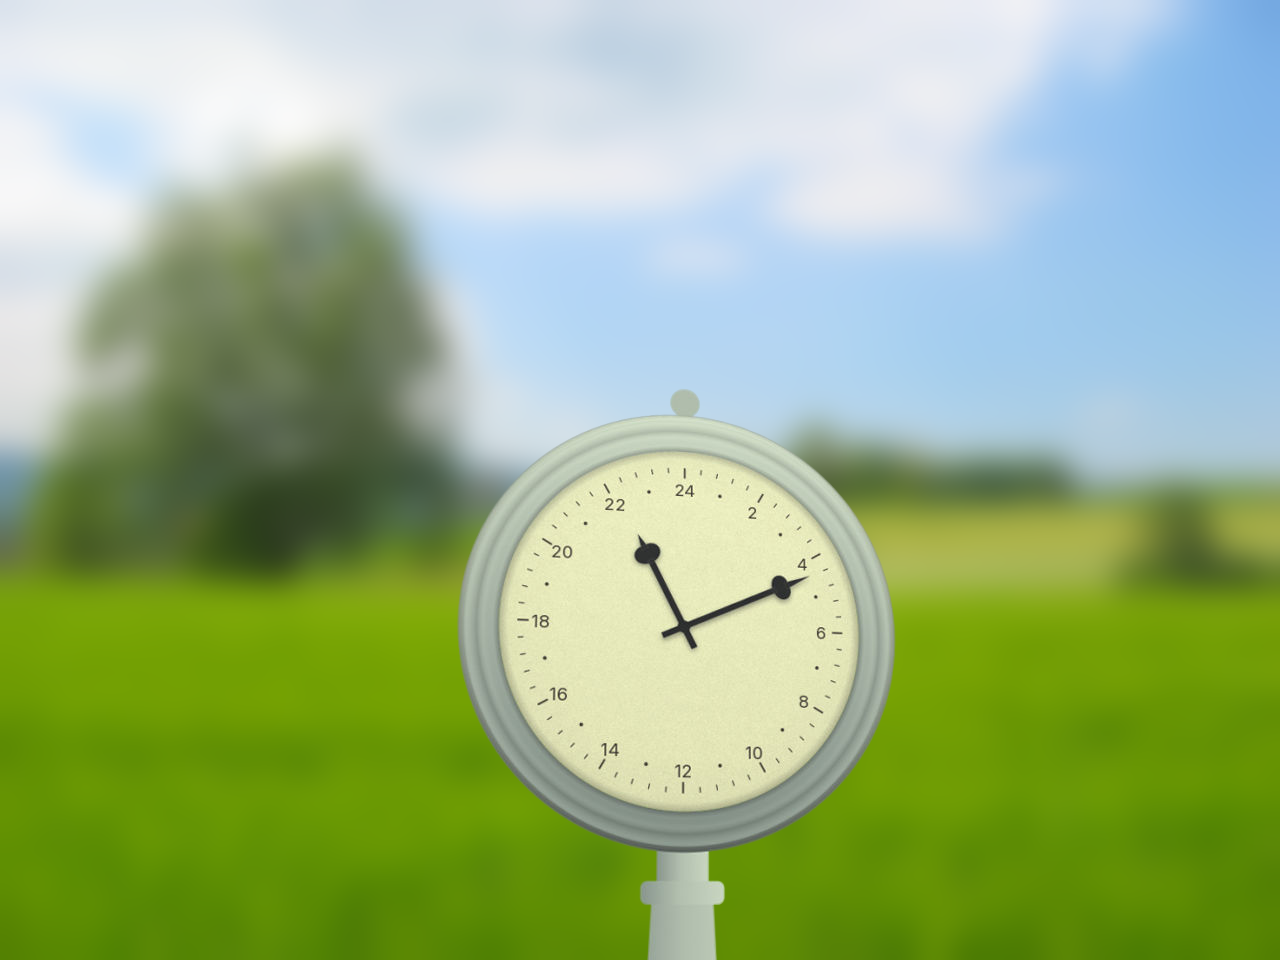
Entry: 22h11
